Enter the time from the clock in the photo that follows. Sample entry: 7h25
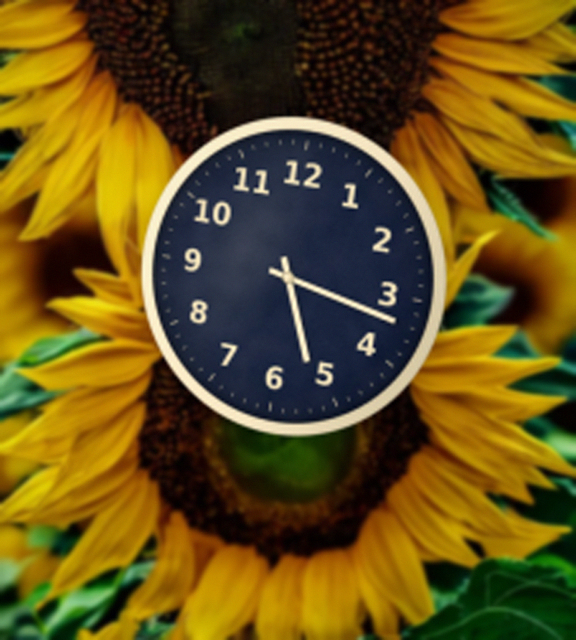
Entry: 5h17
